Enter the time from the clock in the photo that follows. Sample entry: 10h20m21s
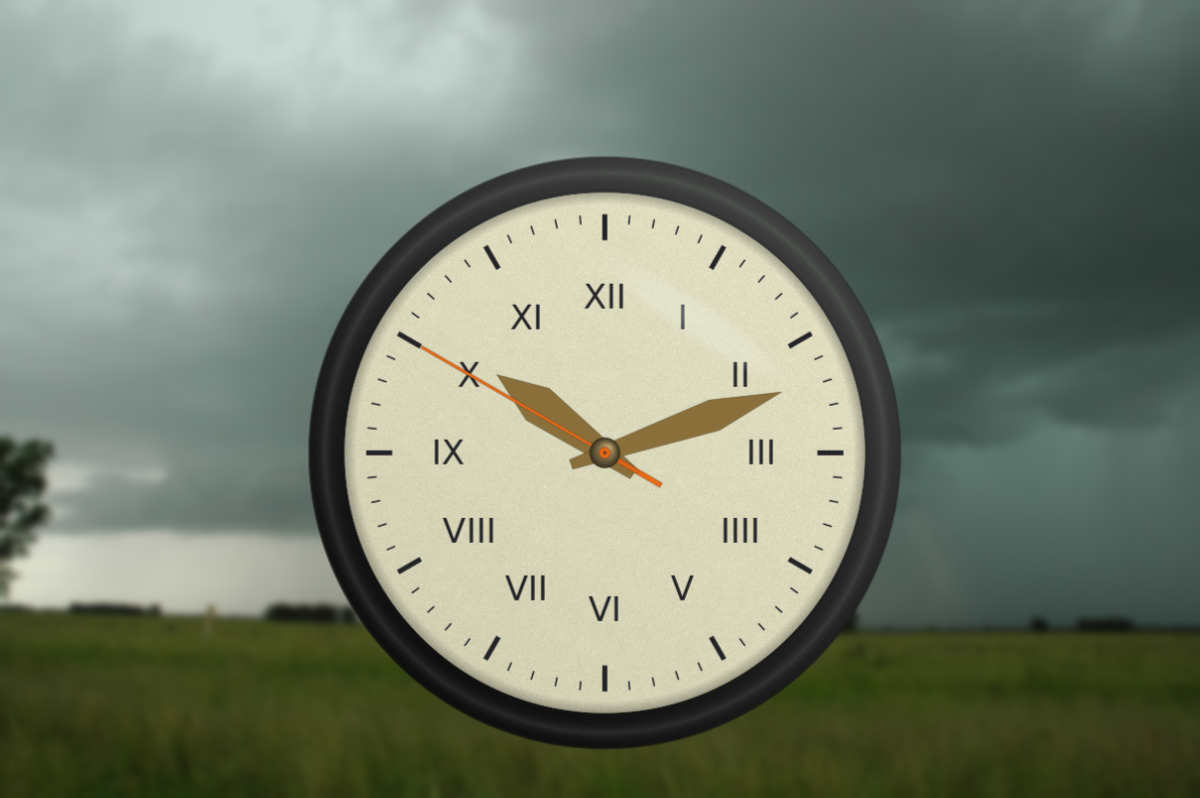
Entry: 10h11m50s
